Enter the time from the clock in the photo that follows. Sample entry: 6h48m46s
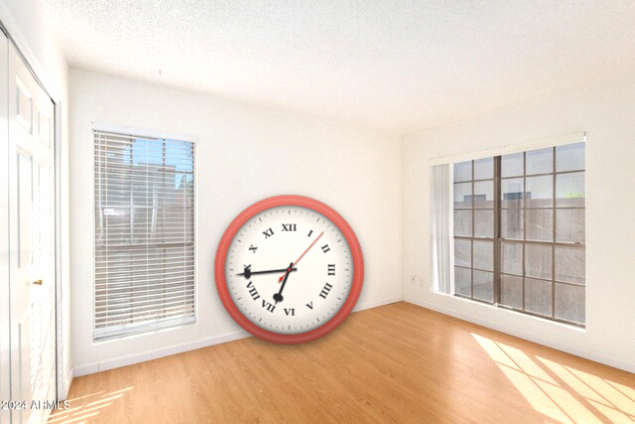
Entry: 6h44m07s
